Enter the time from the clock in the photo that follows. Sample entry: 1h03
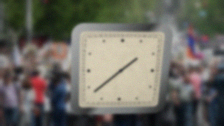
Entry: 1h38
